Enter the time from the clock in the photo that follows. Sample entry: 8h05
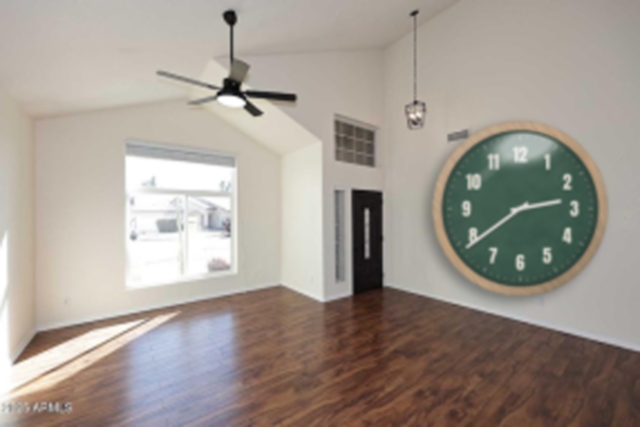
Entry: 2h39
